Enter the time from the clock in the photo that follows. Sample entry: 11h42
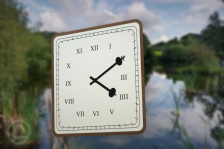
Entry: 4h10
